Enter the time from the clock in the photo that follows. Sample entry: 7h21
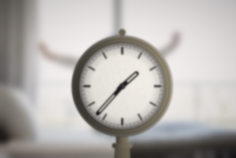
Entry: 1h37
